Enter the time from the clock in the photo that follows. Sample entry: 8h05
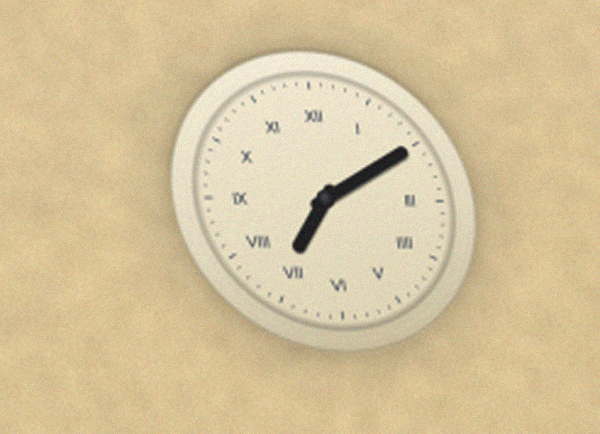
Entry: 7h10
